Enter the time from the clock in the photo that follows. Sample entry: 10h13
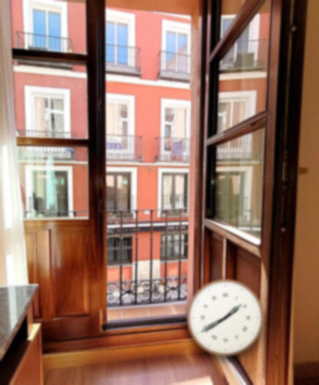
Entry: 1h40
